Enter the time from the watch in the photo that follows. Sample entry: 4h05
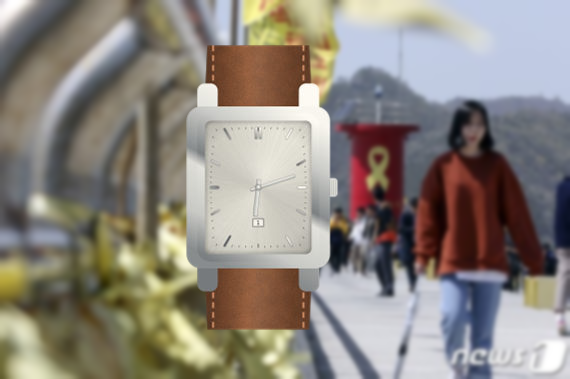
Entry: 6h12
